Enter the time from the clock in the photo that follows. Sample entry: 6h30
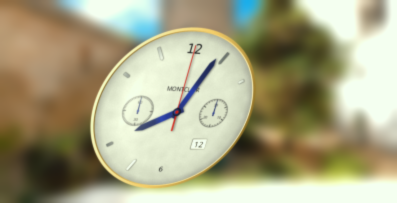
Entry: 8h04
